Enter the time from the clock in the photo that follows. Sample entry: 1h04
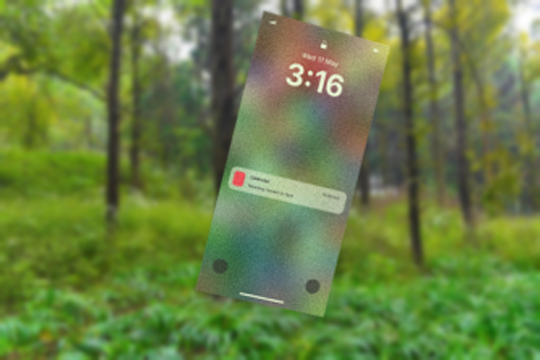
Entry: 3h16
